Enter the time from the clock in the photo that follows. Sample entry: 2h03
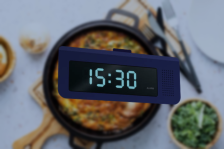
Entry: 15h30
